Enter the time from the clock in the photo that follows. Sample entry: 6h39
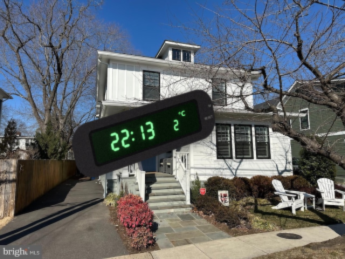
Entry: 22h13
